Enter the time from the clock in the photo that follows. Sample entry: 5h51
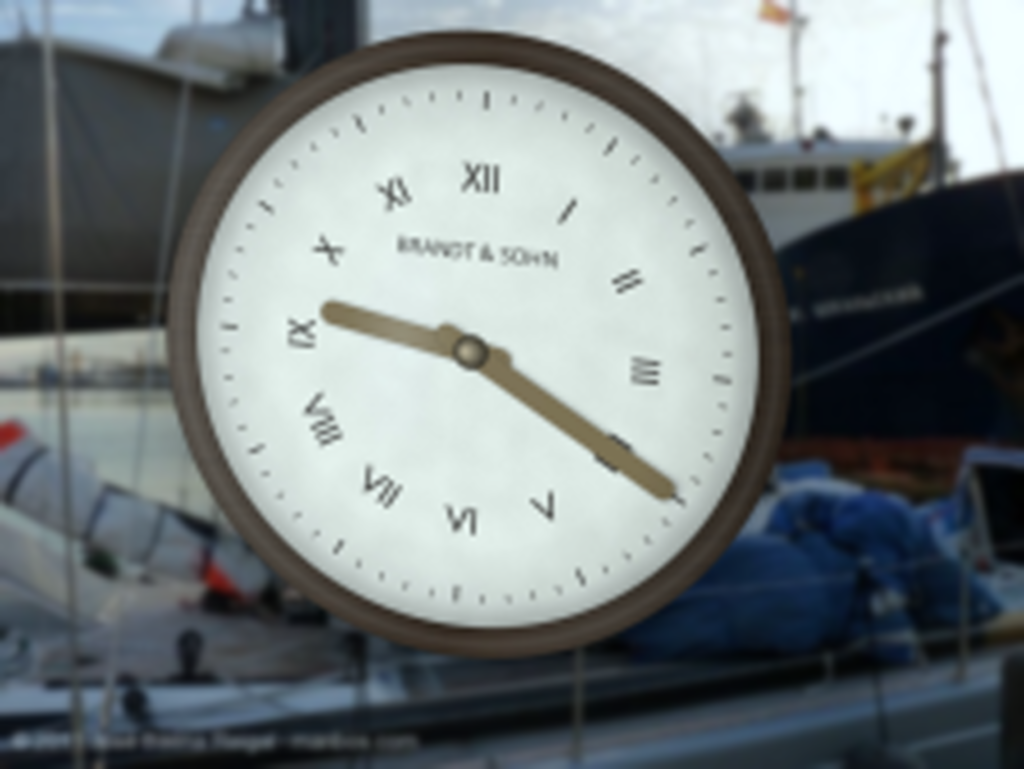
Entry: 9h20
